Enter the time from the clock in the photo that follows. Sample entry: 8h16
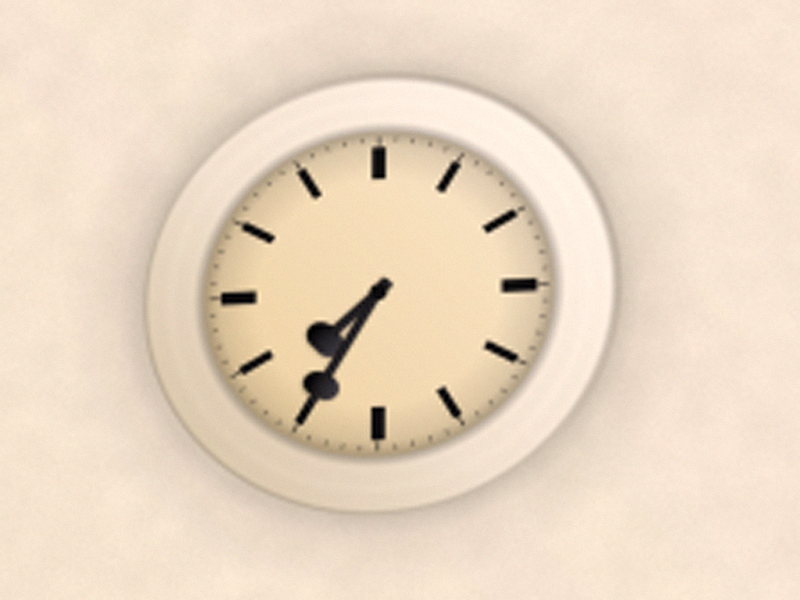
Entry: 7h35
